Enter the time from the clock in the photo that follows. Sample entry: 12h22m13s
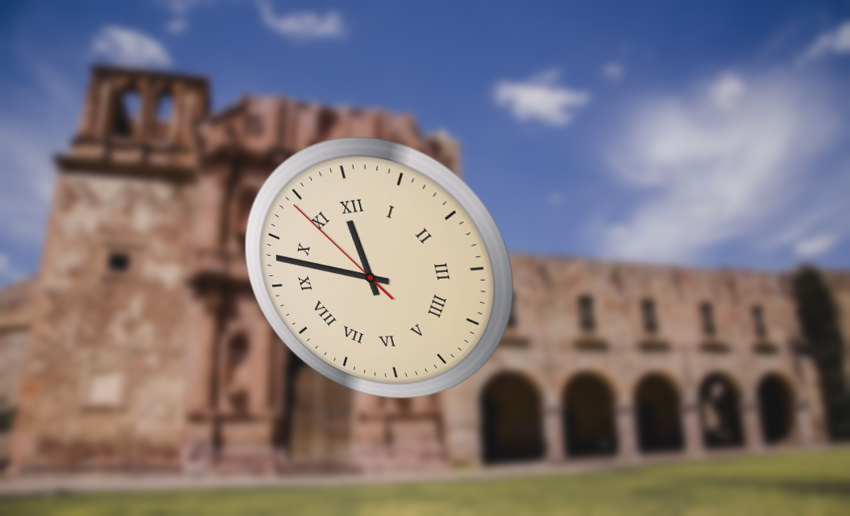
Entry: 11h47m54s
